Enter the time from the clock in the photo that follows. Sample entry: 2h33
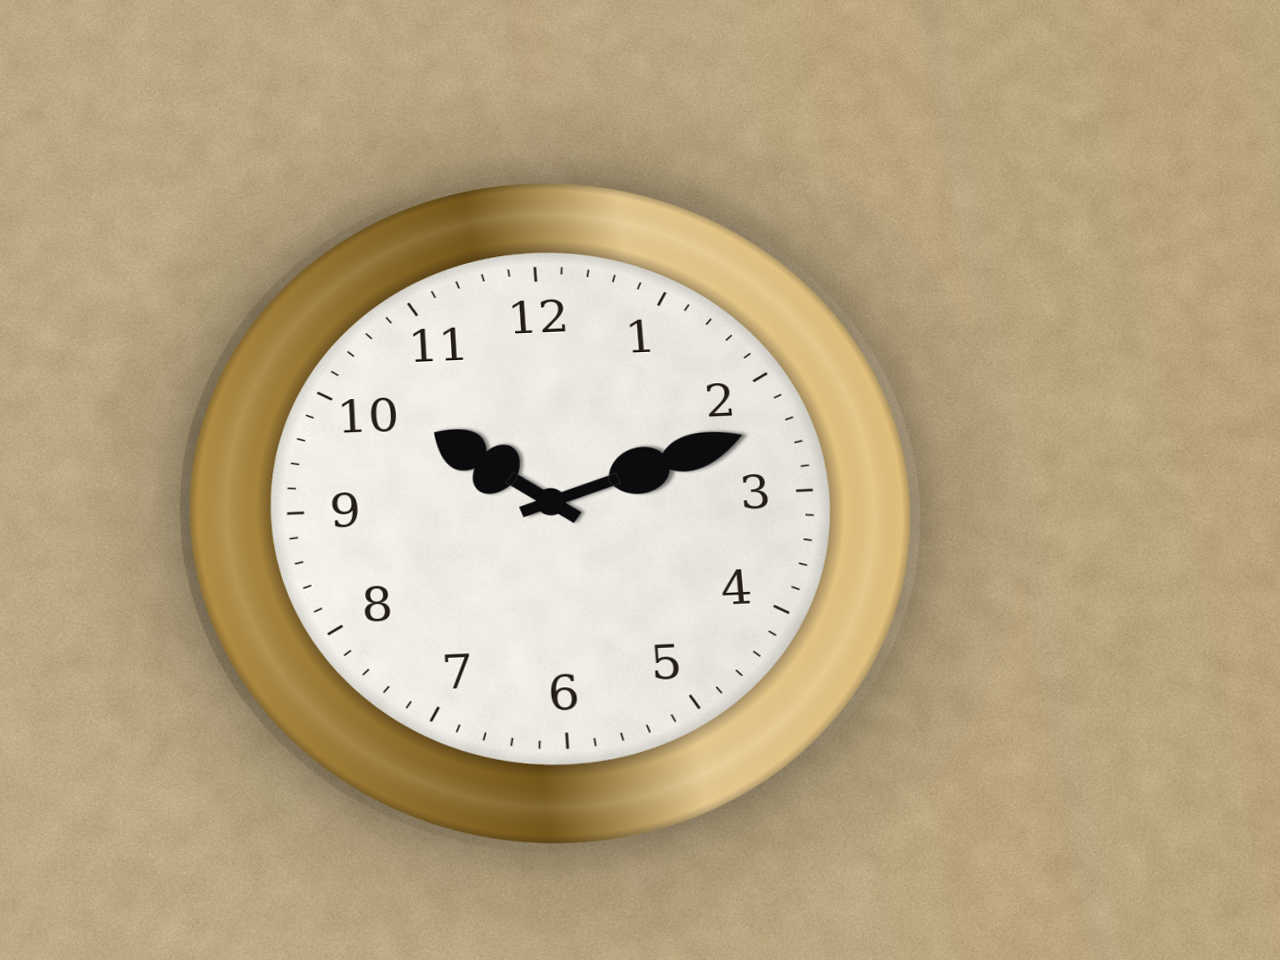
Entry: 10h12
